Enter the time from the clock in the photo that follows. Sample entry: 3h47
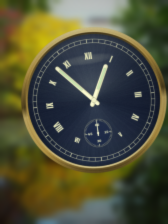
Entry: 12h53
